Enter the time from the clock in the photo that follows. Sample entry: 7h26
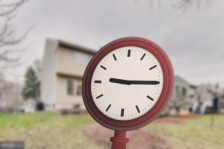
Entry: 9h15
